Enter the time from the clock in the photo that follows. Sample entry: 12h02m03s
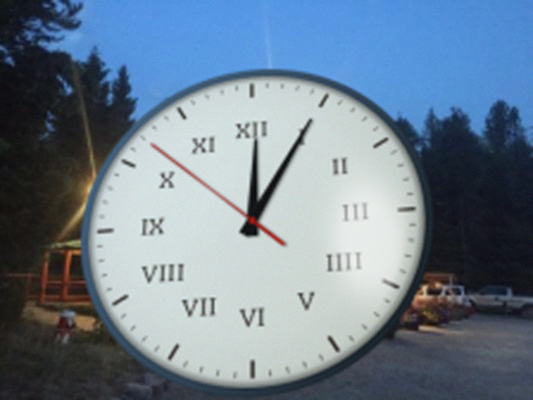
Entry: 12h04m52s
